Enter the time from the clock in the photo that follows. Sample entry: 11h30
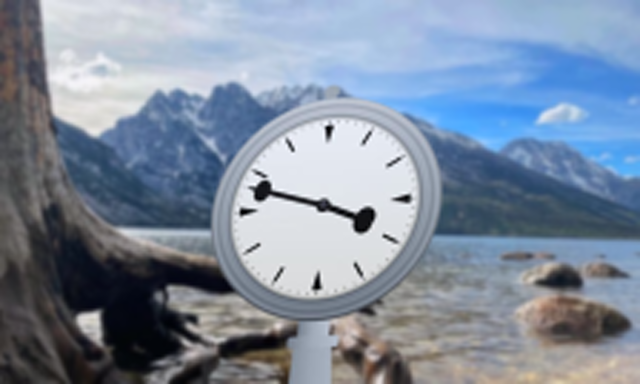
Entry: 3h48
